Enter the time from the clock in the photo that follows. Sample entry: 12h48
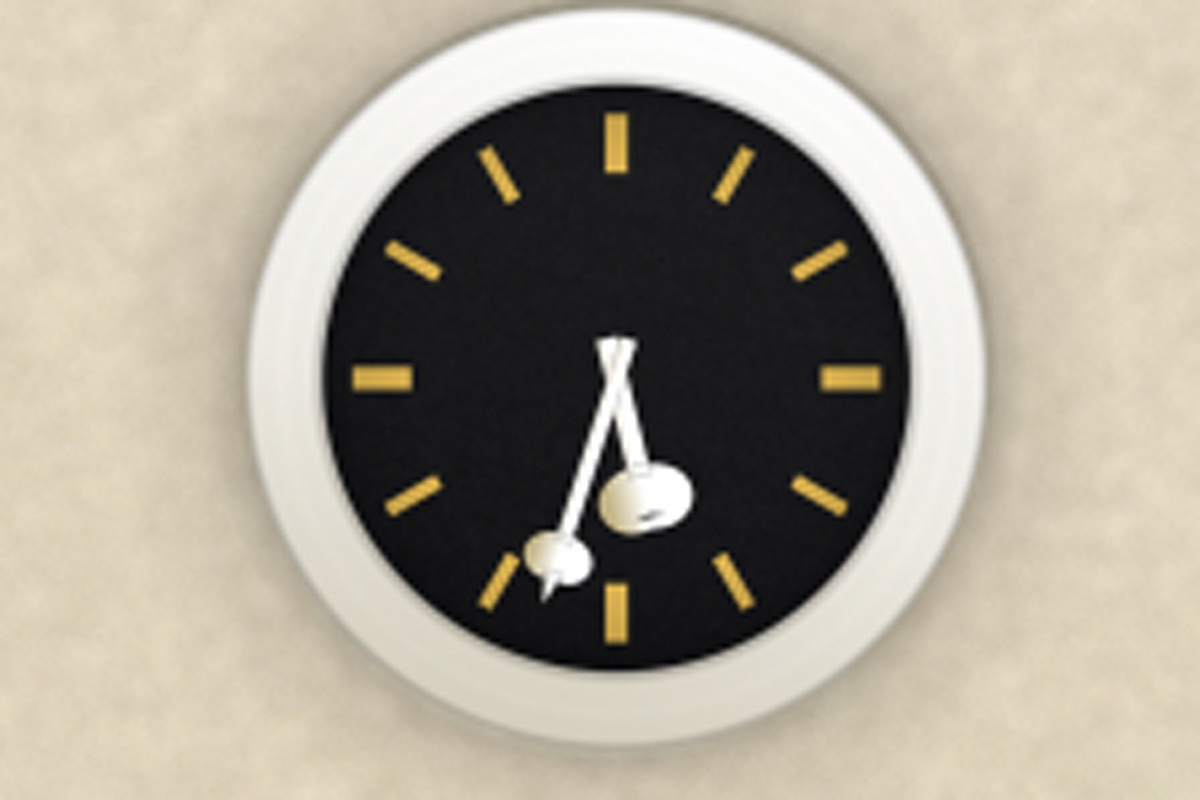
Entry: 5h33
